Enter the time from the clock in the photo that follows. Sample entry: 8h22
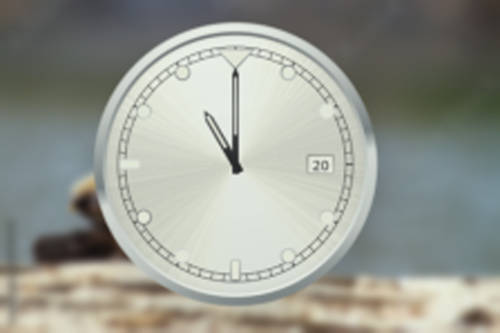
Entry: 11h00
